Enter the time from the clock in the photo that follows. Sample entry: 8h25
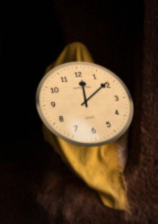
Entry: 12h09
